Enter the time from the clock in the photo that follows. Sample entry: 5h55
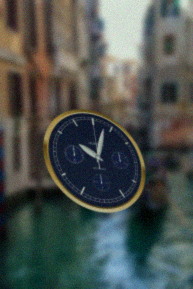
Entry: 10h03
